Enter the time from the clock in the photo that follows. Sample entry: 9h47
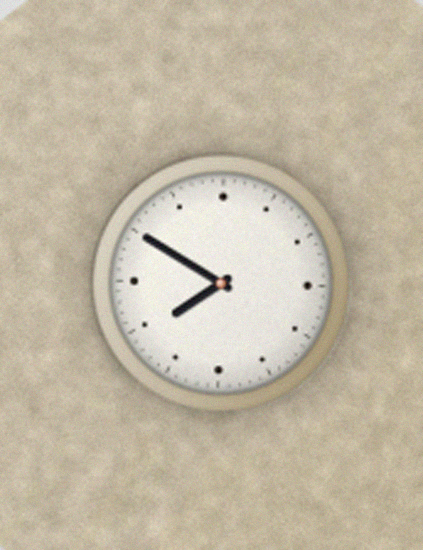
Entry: 7h50
